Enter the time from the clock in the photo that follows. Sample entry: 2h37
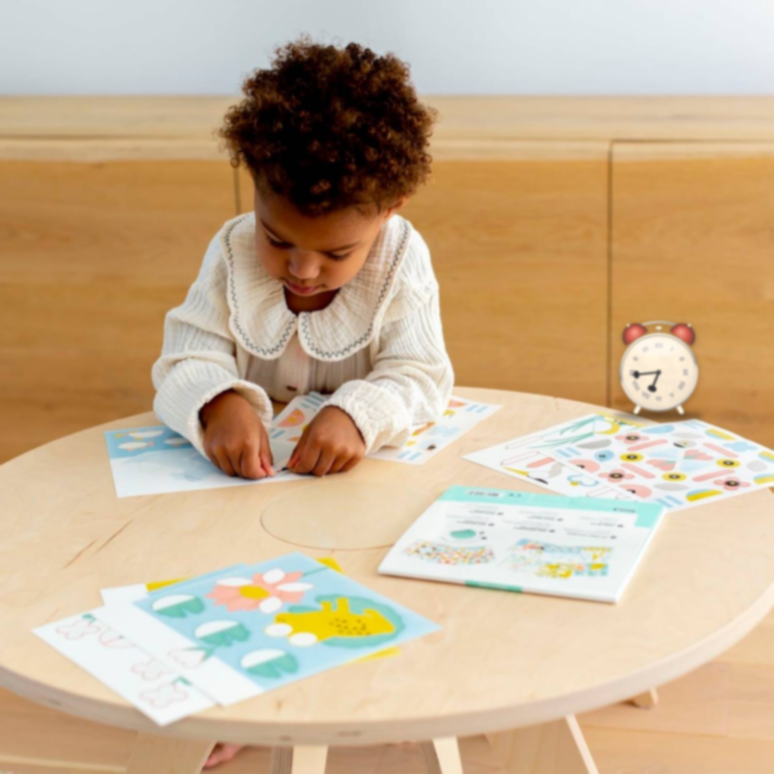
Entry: 6h44
